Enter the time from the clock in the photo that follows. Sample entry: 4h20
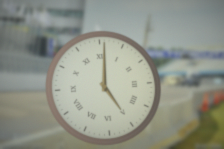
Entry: 5h01
